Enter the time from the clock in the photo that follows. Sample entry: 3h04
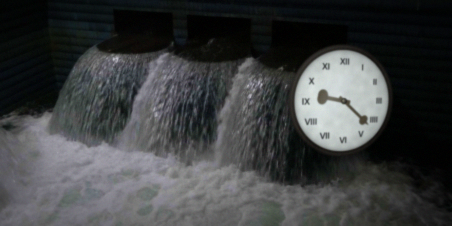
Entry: 9h22
